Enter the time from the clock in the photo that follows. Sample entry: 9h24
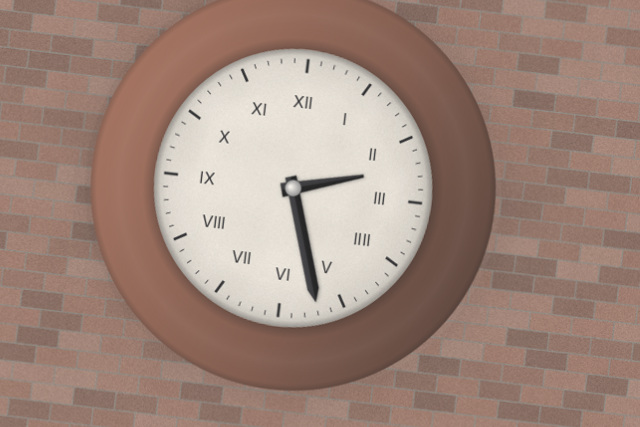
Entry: 2h27
